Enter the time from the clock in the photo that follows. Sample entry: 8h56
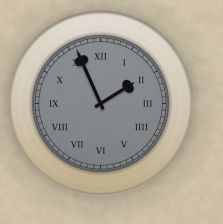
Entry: 1h56
